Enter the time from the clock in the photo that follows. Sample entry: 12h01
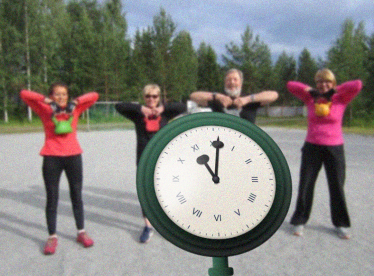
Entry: 11h01
